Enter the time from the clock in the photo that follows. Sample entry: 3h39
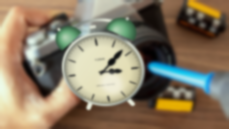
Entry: 3h08
